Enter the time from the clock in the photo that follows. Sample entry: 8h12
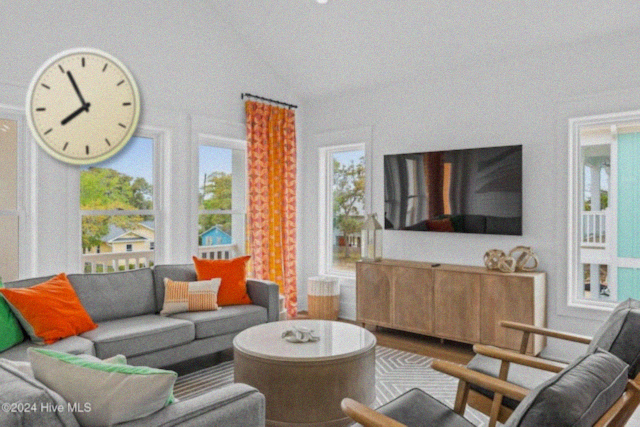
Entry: 7h56
